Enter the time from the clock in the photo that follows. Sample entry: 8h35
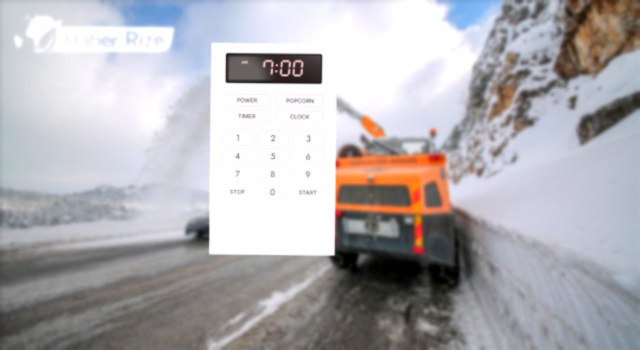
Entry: 7h00
